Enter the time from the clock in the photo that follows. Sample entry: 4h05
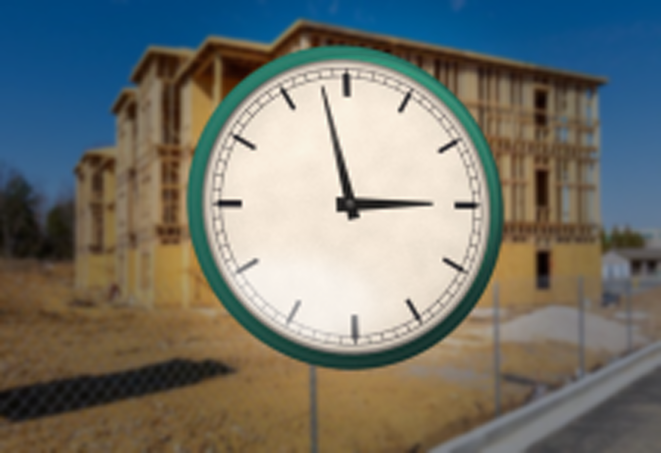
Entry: 2h58
